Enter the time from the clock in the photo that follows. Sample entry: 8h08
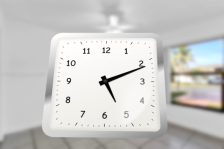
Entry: 5h11
